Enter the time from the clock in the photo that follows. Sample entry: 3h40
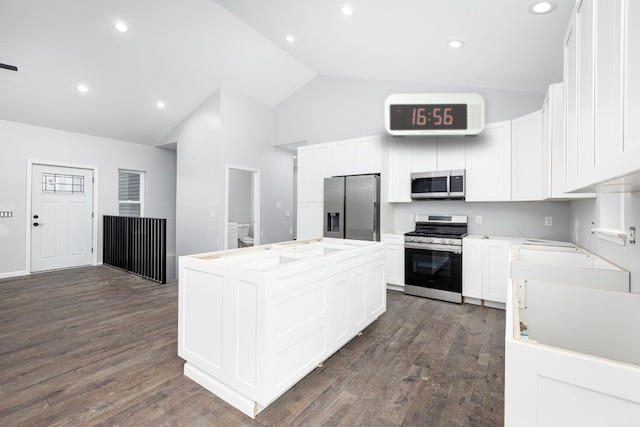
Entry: 16h56
